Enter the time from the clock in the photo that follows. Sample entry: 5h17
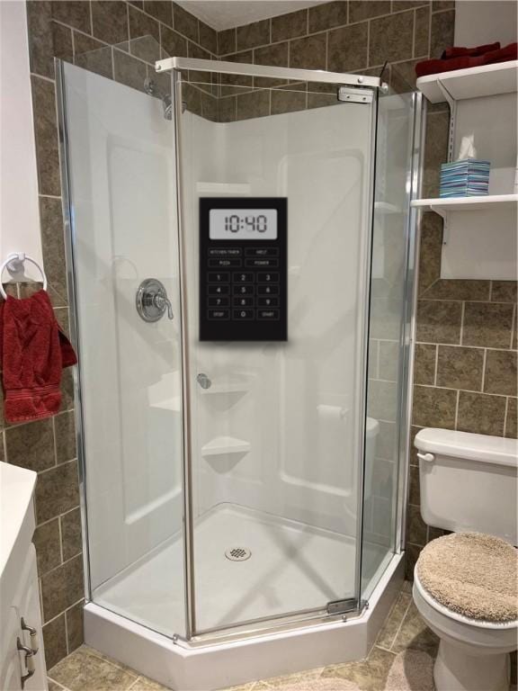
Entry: 10h40
